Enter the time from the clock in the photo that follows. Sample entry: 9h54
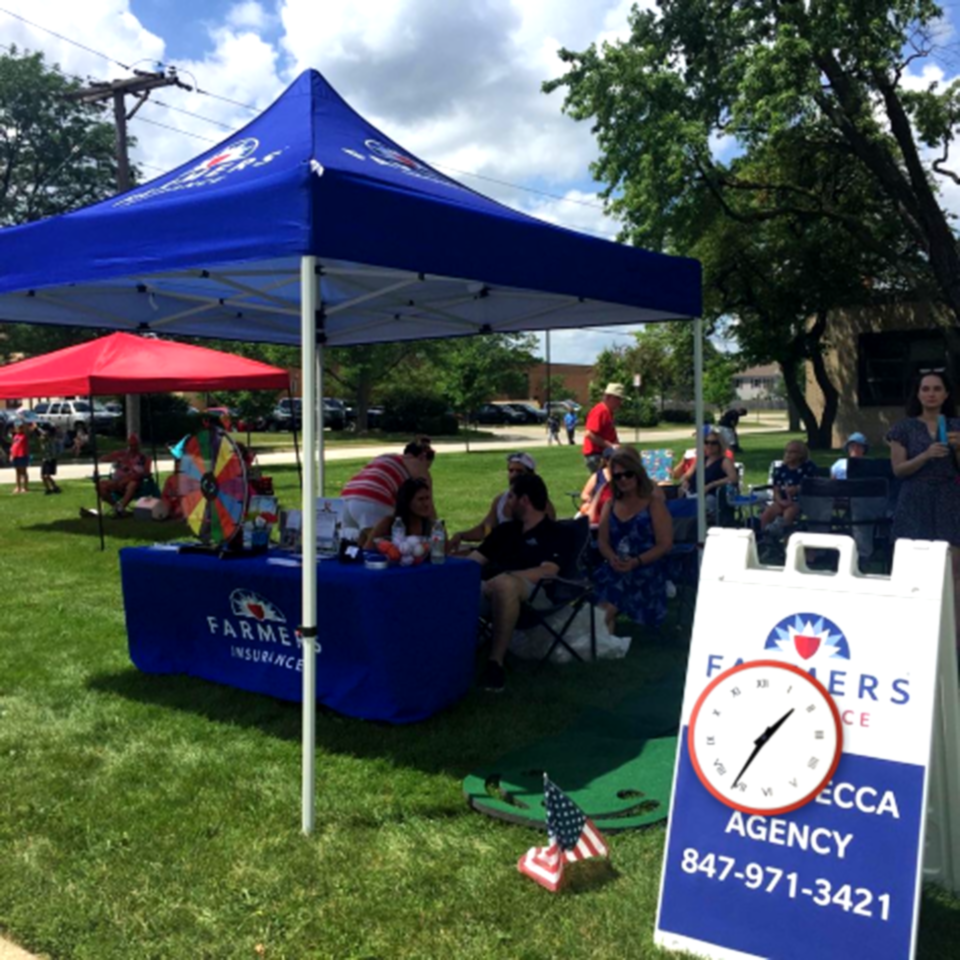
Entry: 1h36
